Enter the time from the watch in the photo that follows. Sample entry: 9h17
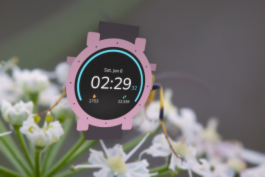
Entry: 2h29
